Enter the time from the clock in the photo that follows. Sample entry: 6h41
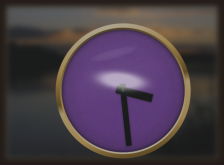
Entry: 3h29
